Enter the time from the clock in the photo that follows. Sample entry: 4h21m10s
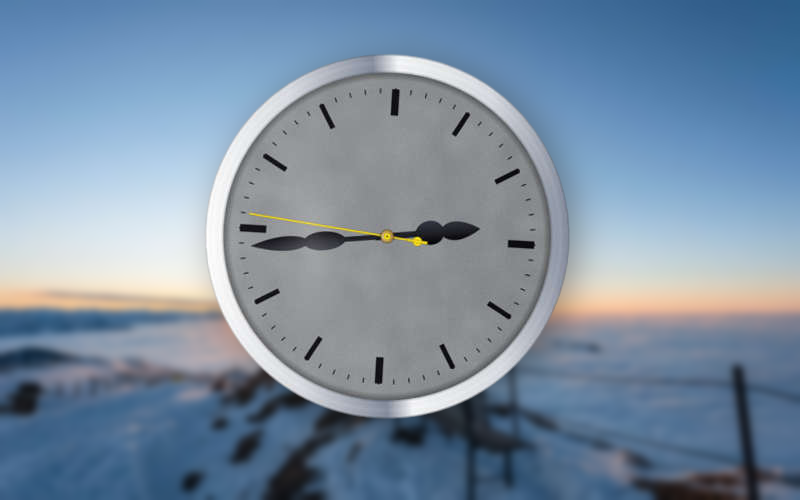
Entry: 2h43m46s
